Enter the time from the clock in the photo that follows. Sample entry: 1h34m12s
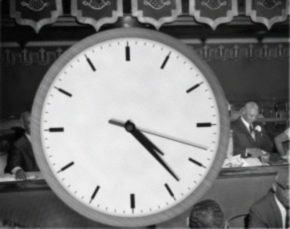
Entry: 4h23m18s
